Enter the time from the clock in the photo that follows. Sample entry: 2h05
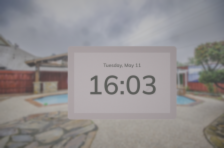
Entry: 16h03
